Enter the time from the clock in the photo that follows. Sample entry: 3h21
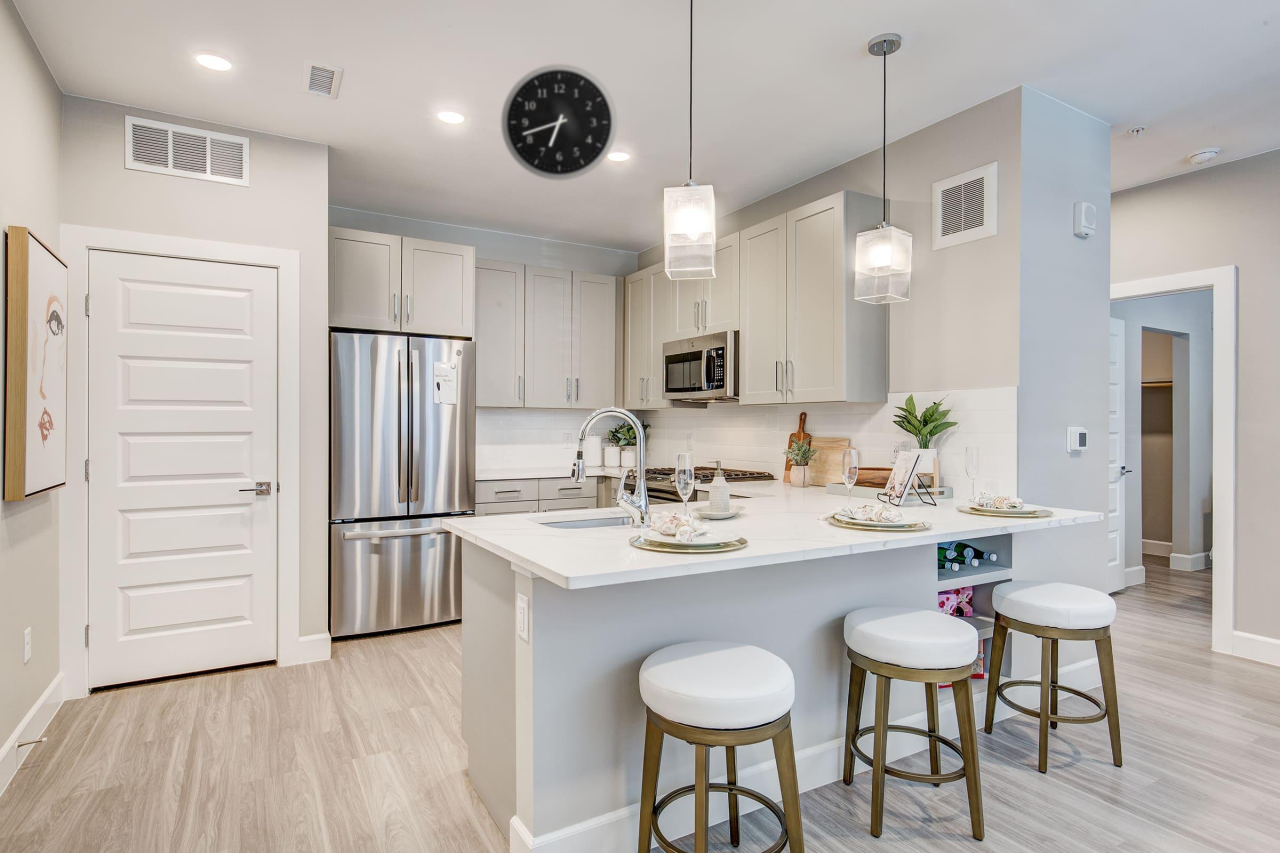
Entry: 6h42
